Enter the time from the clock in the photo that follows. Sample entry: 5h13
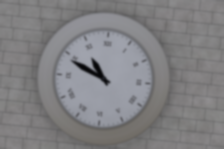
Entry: 10h49
